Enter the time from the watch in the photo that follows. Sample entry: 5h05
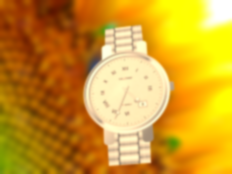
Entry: 4h34
